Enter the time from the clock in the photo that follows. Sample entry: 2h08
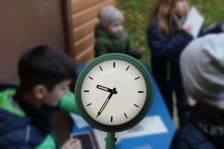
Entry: 9h35
